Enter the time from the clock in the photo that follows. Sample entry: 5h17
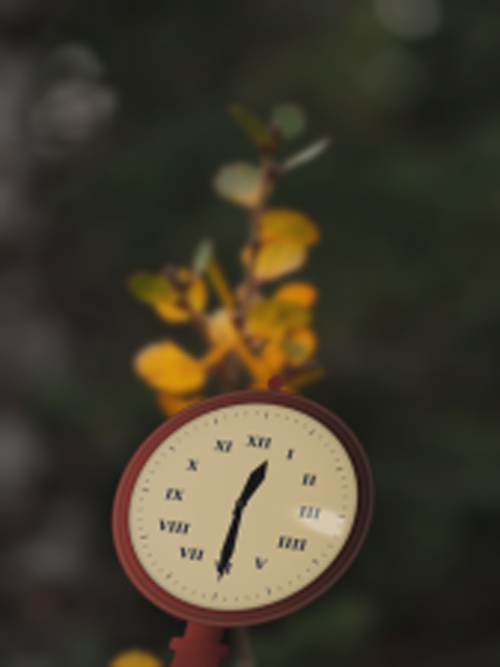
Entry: 12h30
